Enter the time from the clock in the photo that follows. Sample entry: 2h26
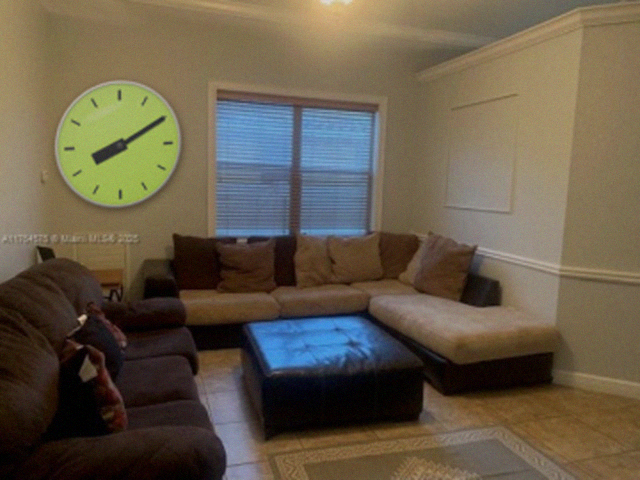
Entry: 8h10
